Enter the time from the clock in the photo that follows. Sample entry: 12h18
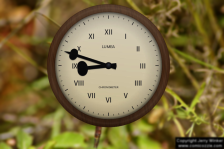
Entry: 8h48
